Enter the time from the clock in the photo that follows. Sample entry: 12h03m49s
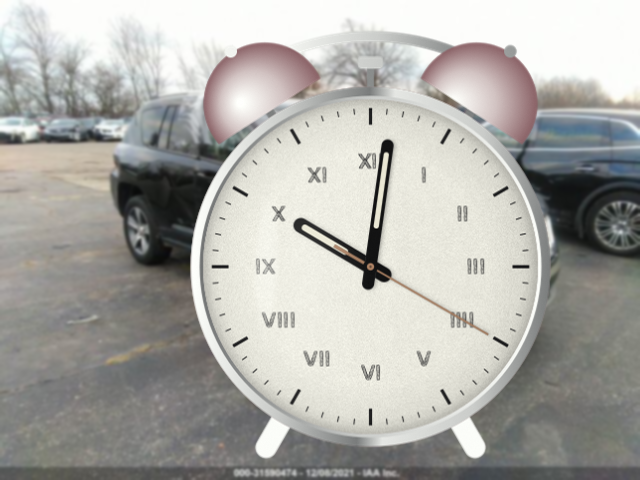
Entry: 10h01m20s
